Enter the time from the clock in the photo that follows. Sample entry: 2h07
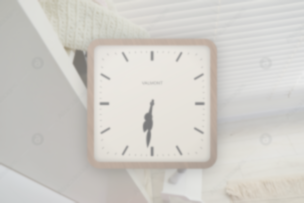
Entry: 6h31
